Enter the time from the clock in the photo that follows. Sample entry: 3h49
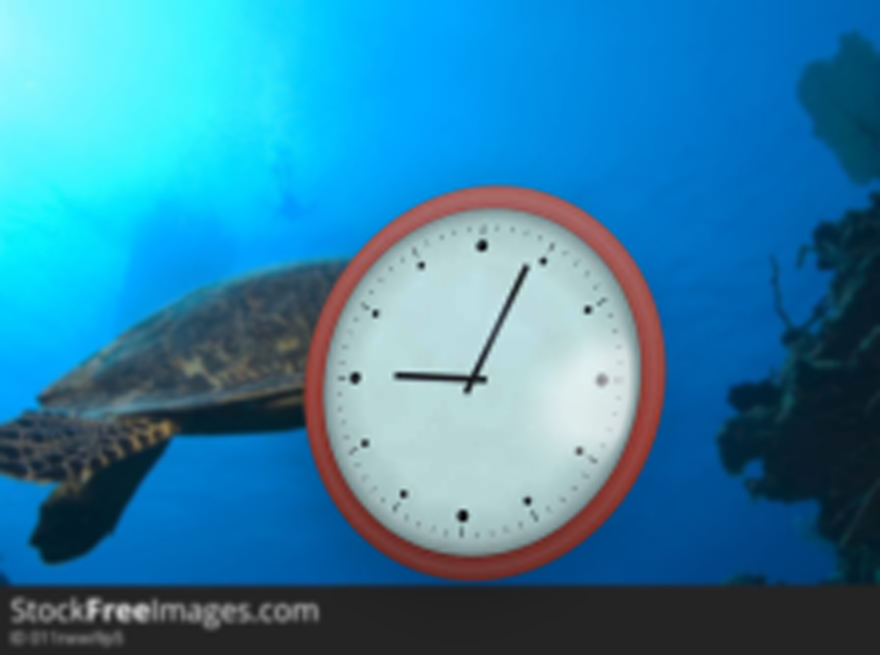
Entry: 9h04
